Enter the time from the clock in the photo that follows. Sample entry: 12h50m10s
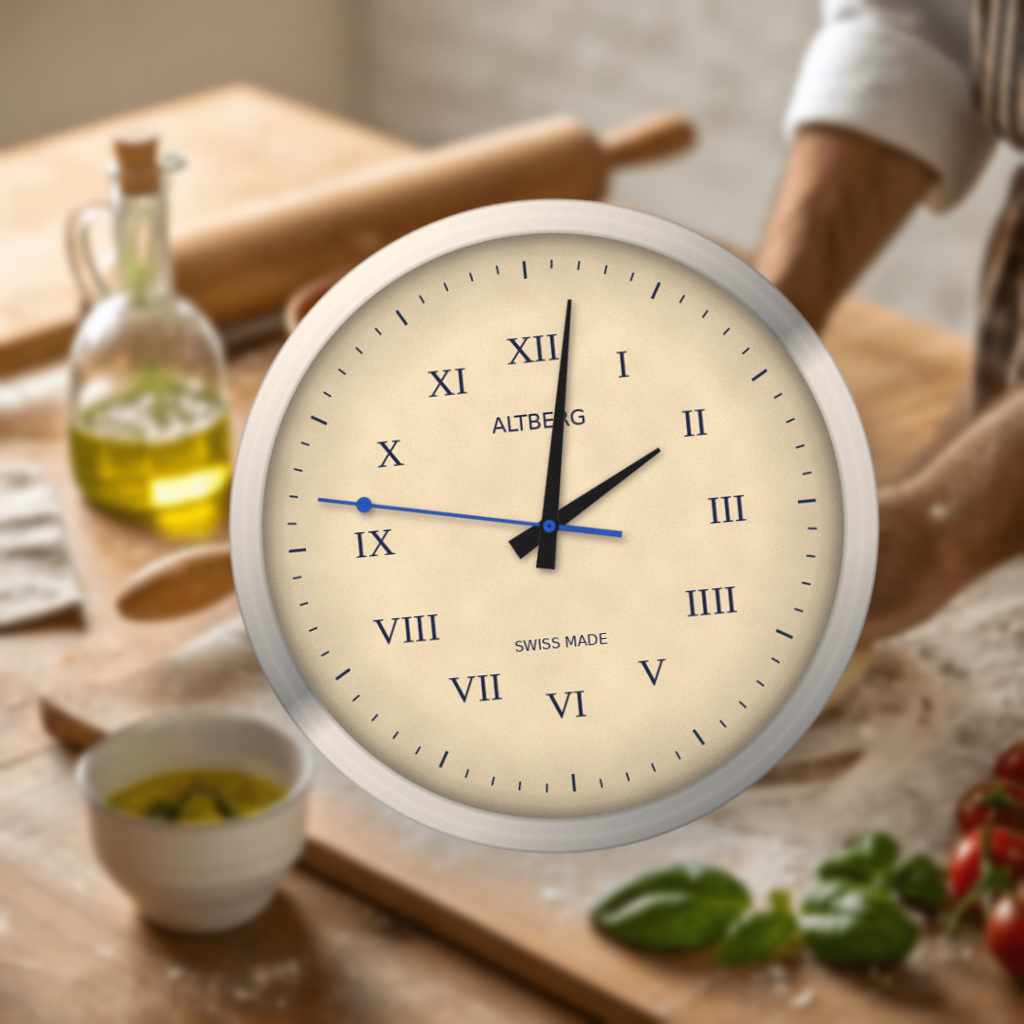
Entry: 2h01m47s
